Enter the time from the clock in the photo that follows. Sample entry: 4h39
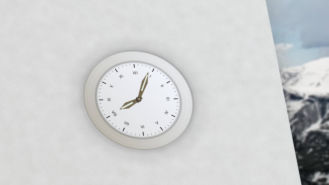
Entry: 8h04
